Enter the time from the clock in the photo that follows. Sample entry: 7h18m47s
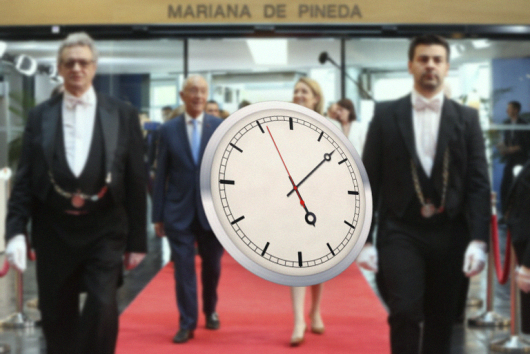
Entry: 5h07m56s
